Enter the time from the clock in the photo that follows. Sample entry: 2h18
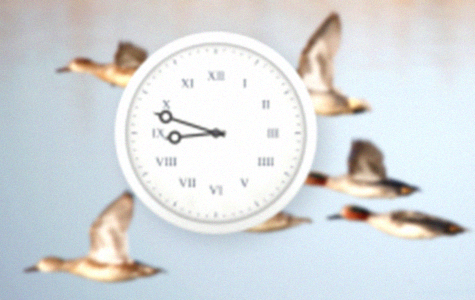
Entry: 8h48
